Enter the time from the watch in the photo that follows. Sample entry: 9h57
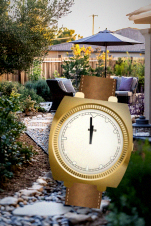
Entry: 11h59
